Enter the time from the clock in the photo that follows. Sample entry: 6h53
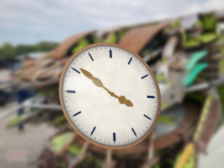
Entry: 3h51
